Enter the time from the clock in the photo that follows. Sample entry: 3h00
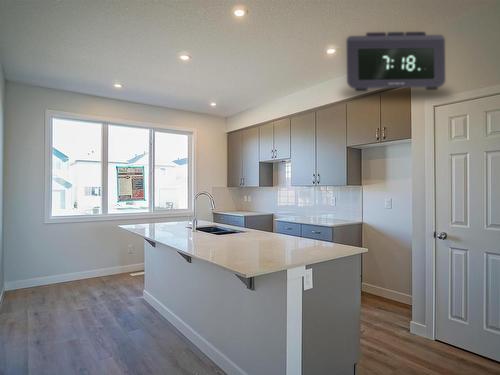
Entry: 7h18
